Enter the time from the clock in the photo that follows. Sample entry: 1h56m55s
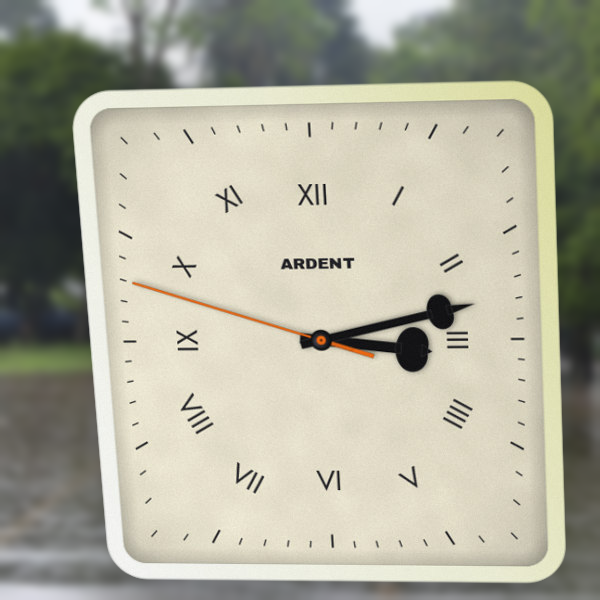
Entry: 3h12m48s
